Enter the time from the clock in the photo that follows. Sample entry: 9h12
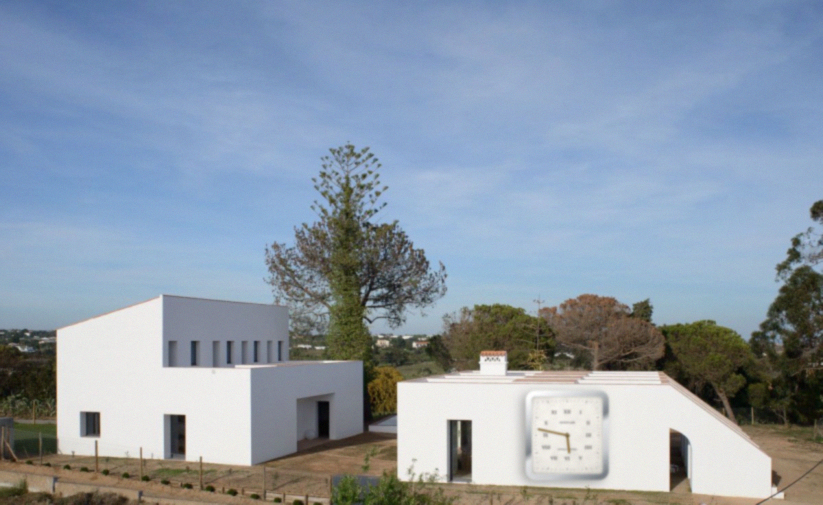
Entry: 5h47
